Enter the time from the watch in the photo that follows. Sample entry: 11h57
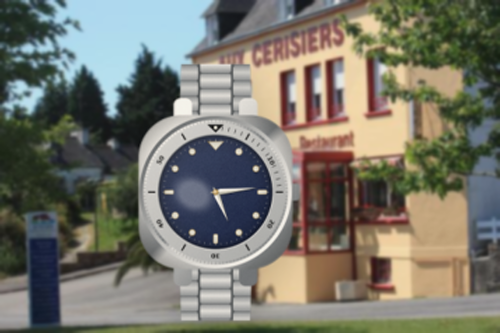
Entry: 5h14
